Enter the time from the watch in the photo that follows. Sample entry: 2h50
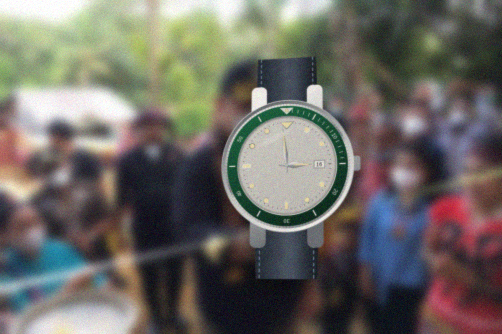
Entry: 2h59
